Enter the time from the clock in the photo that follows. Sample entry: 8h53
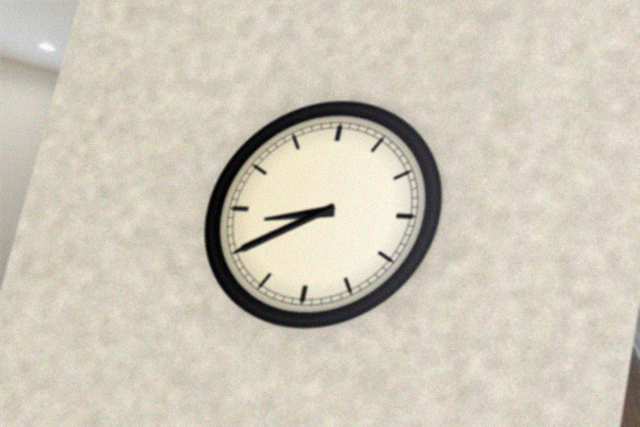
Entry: 8h40
